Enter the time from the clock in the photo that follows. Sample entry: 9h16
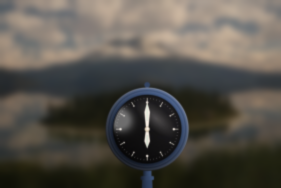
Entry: 6h00
